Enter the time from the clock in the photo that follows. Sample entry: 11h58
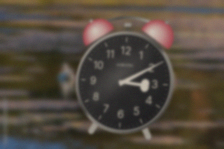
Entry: 3h10
